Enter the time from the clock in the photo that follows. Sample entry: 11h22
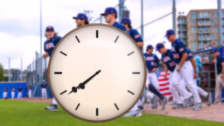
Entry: 7h39
